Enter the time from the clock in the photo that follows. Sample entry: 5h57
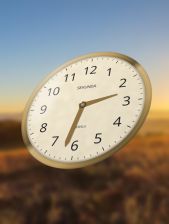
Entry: 2h32
